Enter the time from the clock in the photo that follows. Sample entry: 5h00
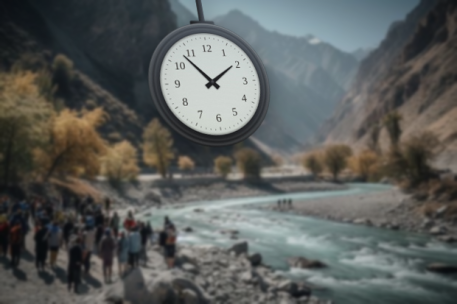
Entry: 1h53
